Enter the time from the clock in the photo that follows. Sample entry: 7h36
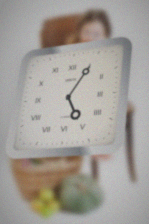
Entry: 5h05
